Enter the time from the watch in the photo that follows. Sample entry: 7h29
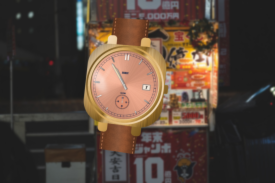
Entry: 10h54
